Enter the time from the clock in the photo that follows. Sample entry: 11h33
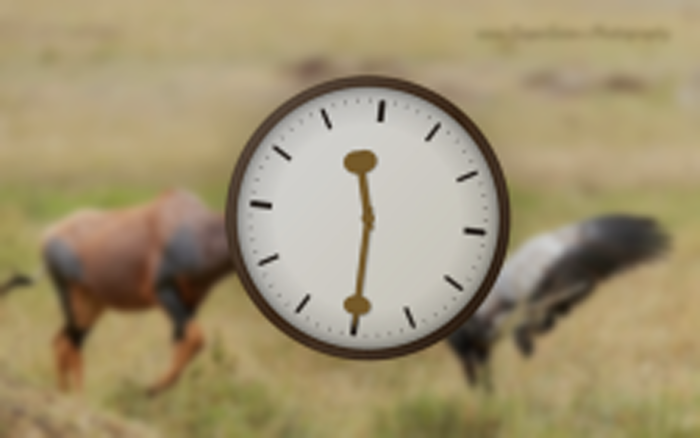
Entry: 11h30
